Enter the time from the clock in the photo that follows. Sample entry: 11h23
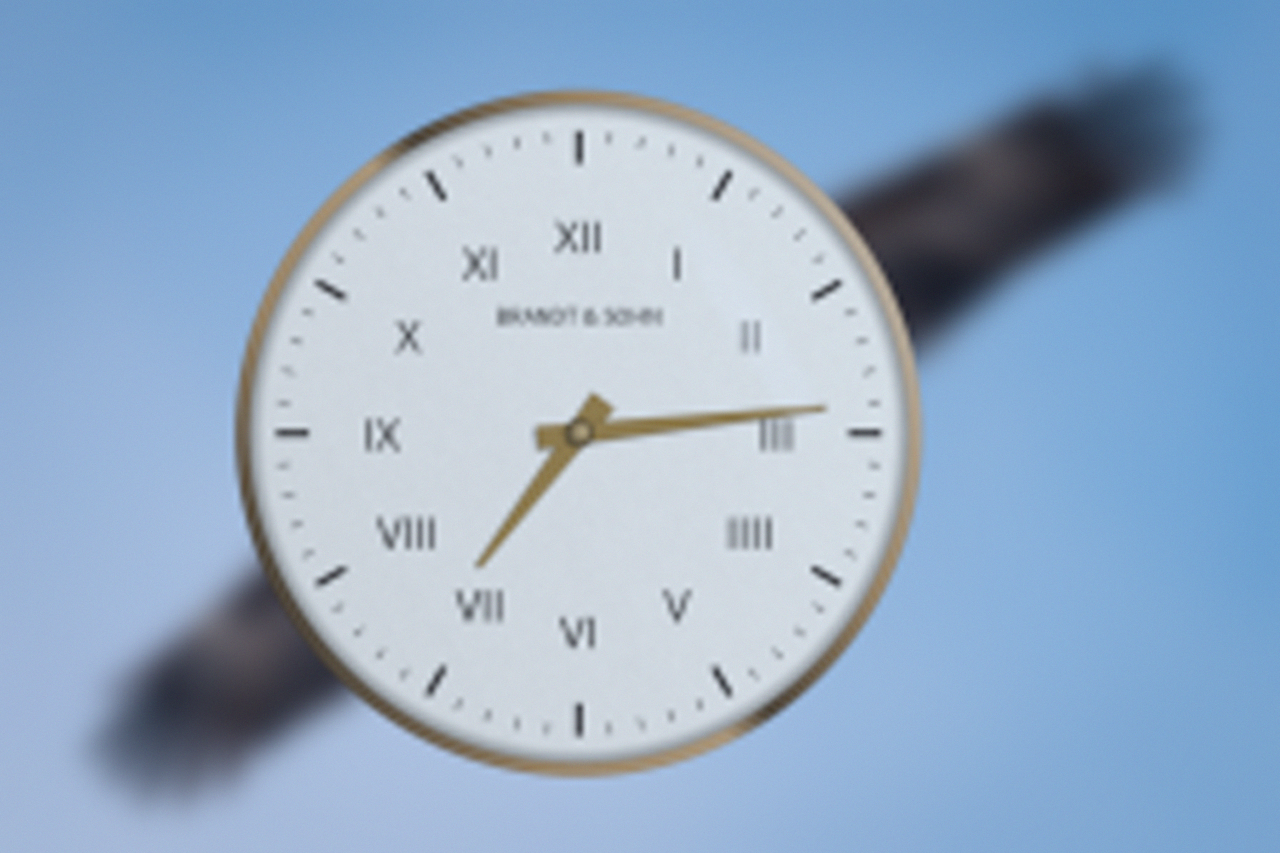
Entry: 7h14
